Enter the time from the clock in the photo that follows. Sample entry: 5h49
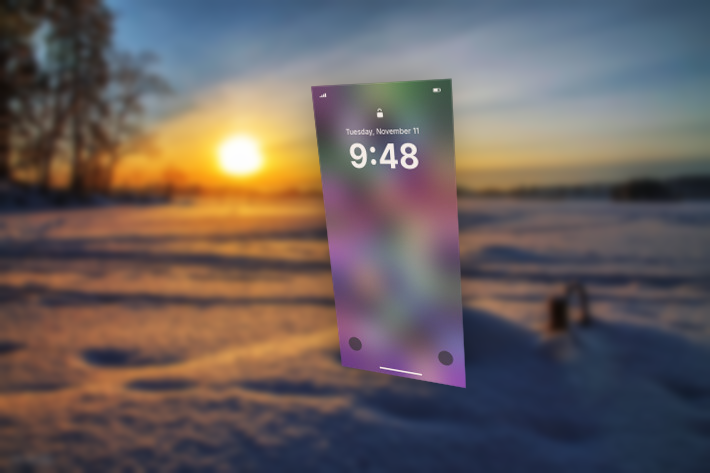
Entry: 9h48
